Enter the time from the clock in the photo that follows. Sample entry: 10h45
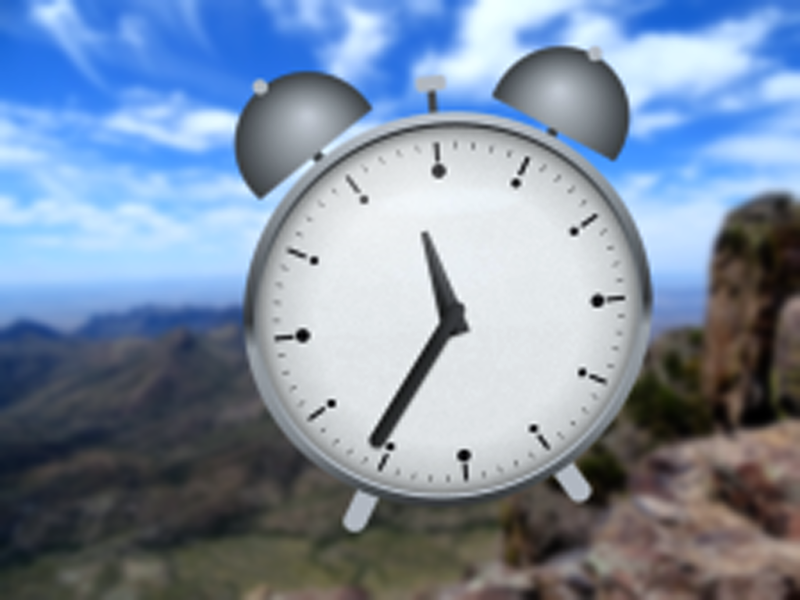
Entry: 11h36
